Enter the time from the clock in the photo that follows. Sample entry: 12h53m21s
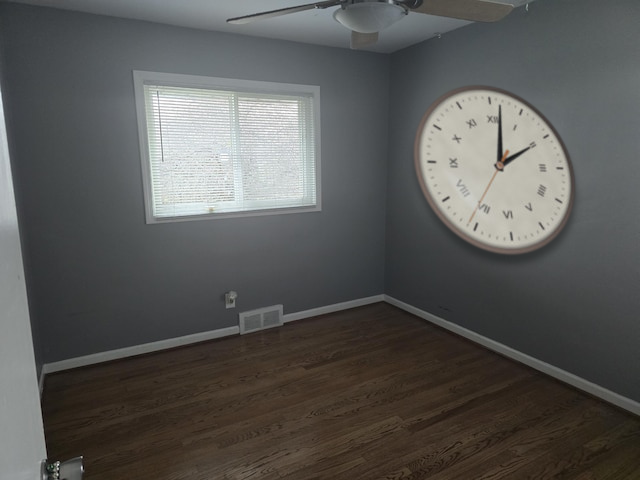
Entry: 2h01m36s
